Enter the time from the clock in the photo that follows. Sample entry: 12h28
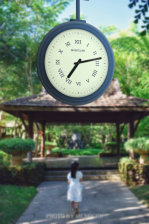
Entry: 7h13
